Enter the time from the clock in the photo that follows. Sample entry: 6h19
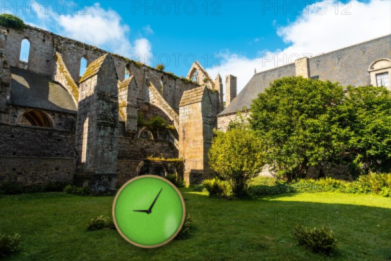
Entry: 9h05
